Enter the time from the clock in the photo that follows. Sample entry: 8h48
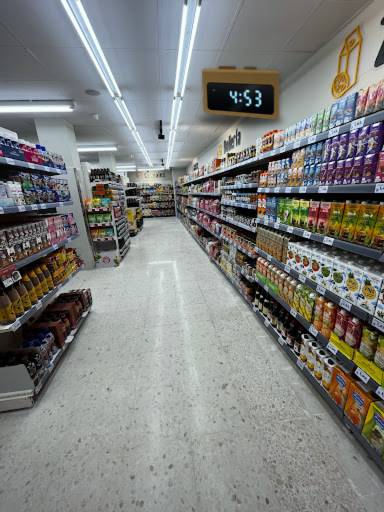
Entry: 4h53
